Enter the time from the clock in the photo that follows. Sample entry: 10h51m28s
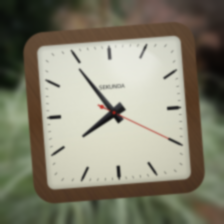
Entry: 7h54m20s
